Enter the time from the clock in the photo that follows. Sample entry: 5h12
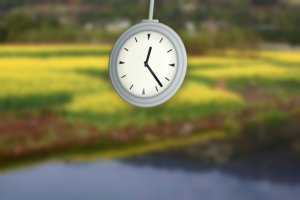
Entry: 12h23
